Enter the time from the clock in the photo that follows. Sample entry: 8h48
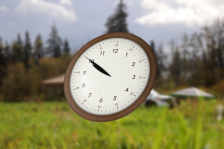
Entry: 9h50
